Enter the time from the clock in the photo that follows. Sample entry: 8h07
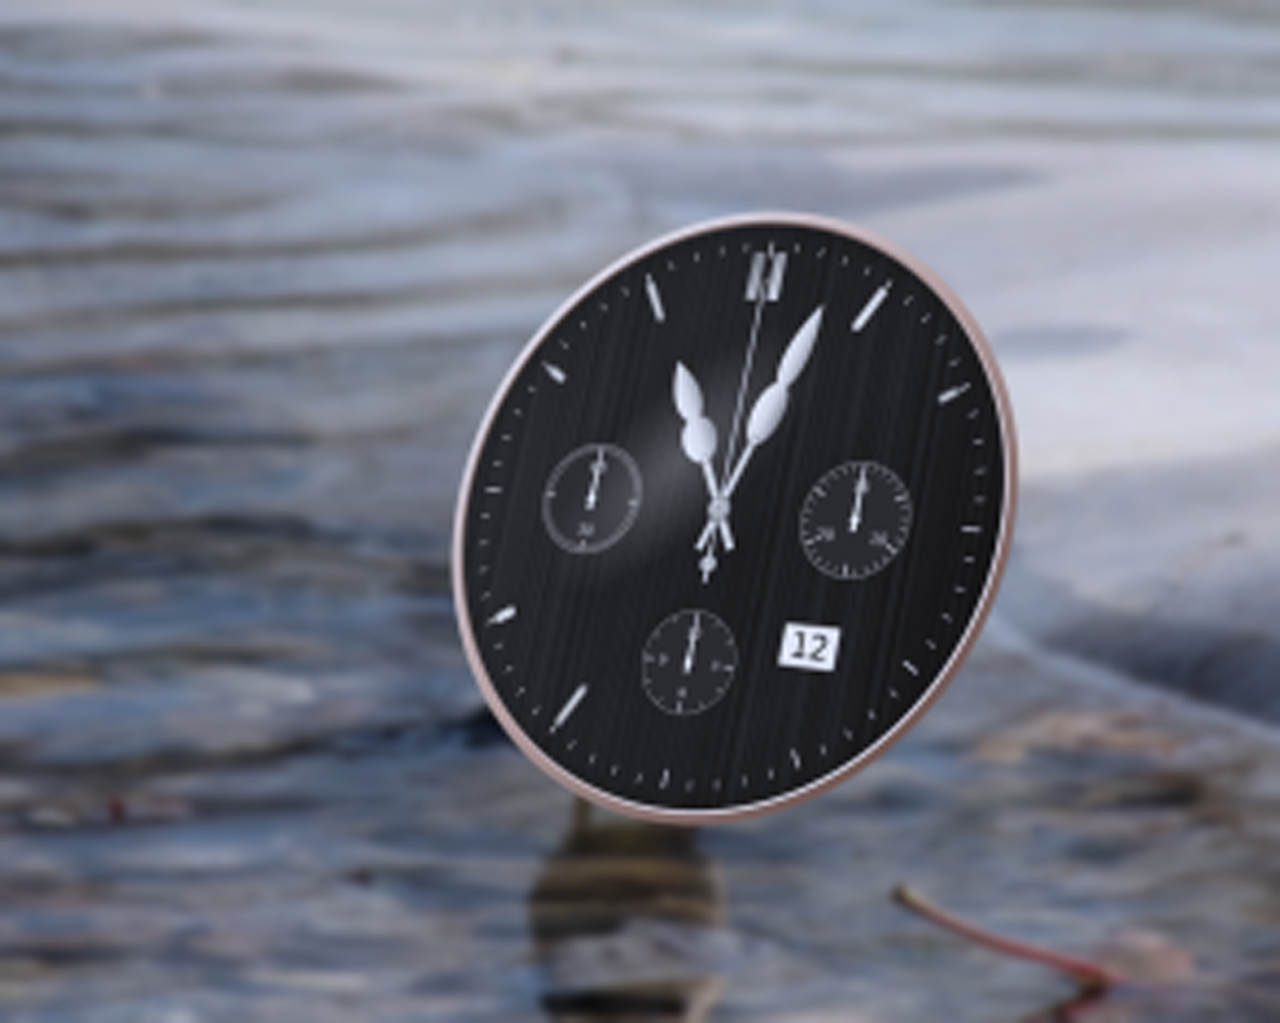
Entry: 11h03
